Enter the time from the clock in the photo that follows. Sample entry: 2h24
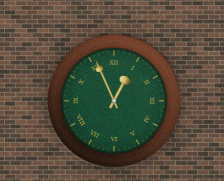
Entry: 12h56
